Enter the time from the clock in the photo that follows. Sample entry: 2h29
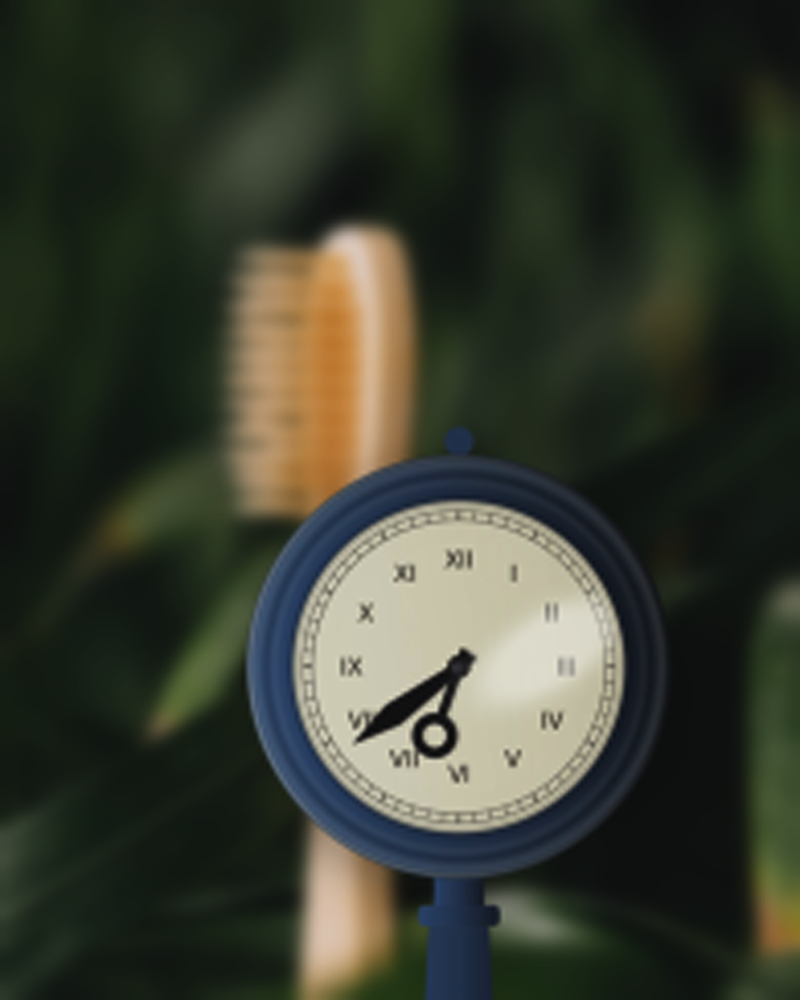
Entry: 6h39
